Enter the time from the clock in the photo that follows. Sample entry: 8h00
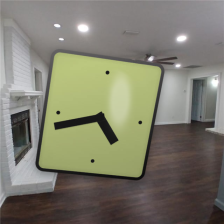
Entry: 4h42
